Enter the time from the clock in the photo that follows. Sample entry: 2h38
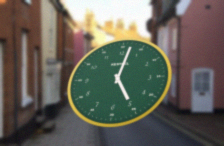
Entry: 5h02
